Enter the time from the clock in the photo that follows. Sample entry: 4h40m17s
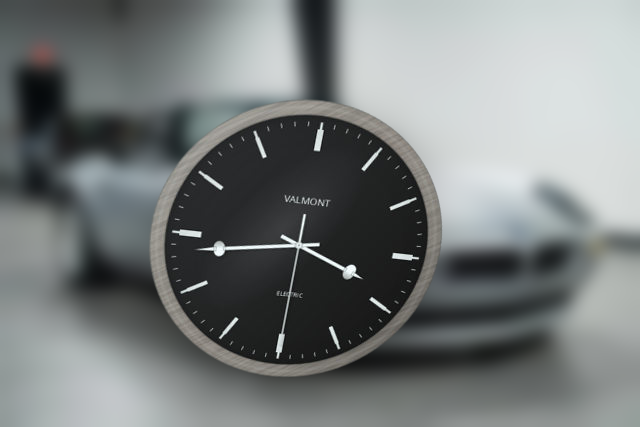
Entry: 3h43m30s
